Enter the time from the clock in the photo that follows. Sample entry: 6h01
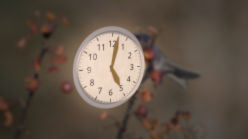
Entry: 5h02
